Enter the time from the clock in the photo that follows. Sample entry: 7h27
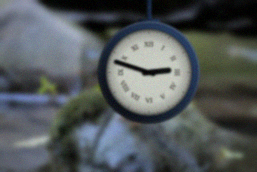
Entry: 2h48
